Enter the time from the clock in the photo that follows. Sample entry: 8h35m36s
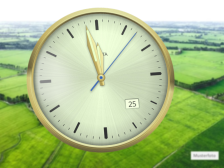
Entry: 11h58m07s
